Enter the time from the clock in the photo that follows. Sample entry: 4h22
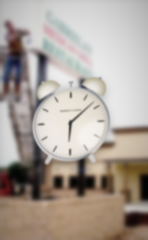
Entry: 6h08
